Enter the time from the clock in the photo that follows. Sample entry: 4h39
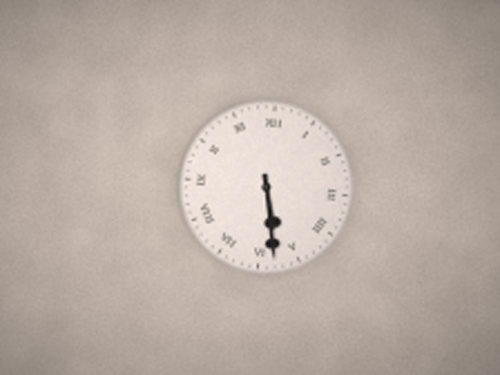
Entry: 5h28
